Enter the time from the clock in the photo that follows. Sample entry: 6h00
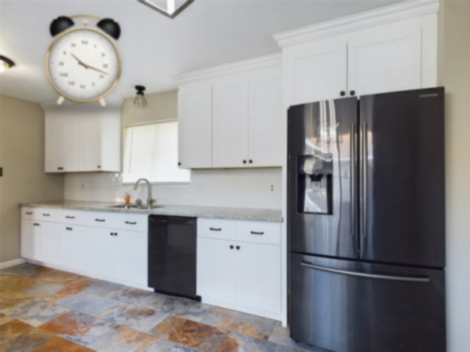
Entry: 10h18
